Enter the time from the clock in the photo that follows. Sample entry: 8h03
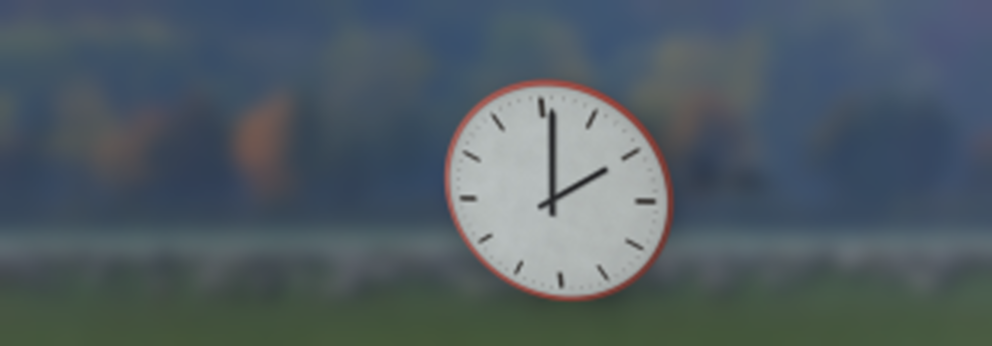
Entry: 2h01
